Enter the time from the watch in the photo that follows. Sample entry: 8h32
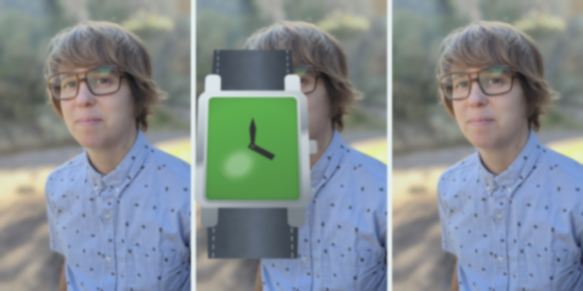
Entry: 4h00
